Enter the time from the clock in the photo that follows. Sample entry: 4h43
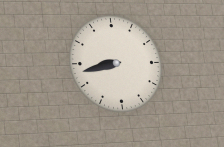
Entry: 8h43
